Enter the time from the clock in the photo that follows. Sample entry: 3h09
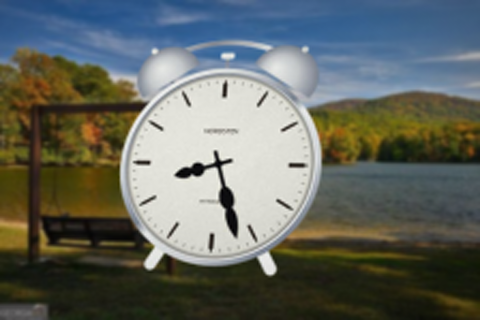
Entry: 8h27
